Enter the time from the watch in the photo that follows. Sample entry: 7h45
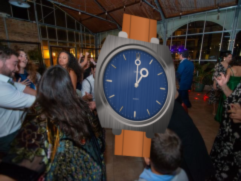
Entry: 1h00
